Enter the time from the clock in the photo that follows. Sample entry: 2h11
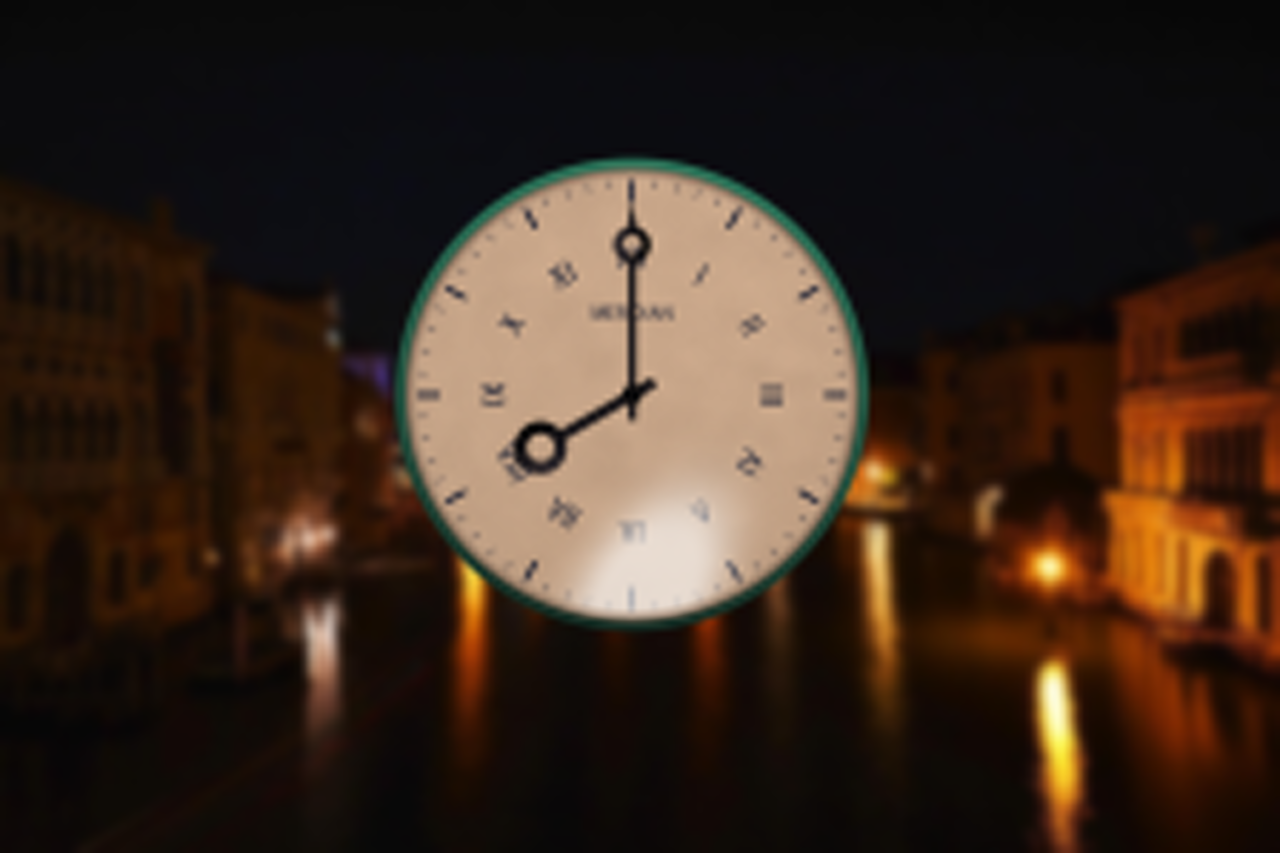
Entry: 8h00
